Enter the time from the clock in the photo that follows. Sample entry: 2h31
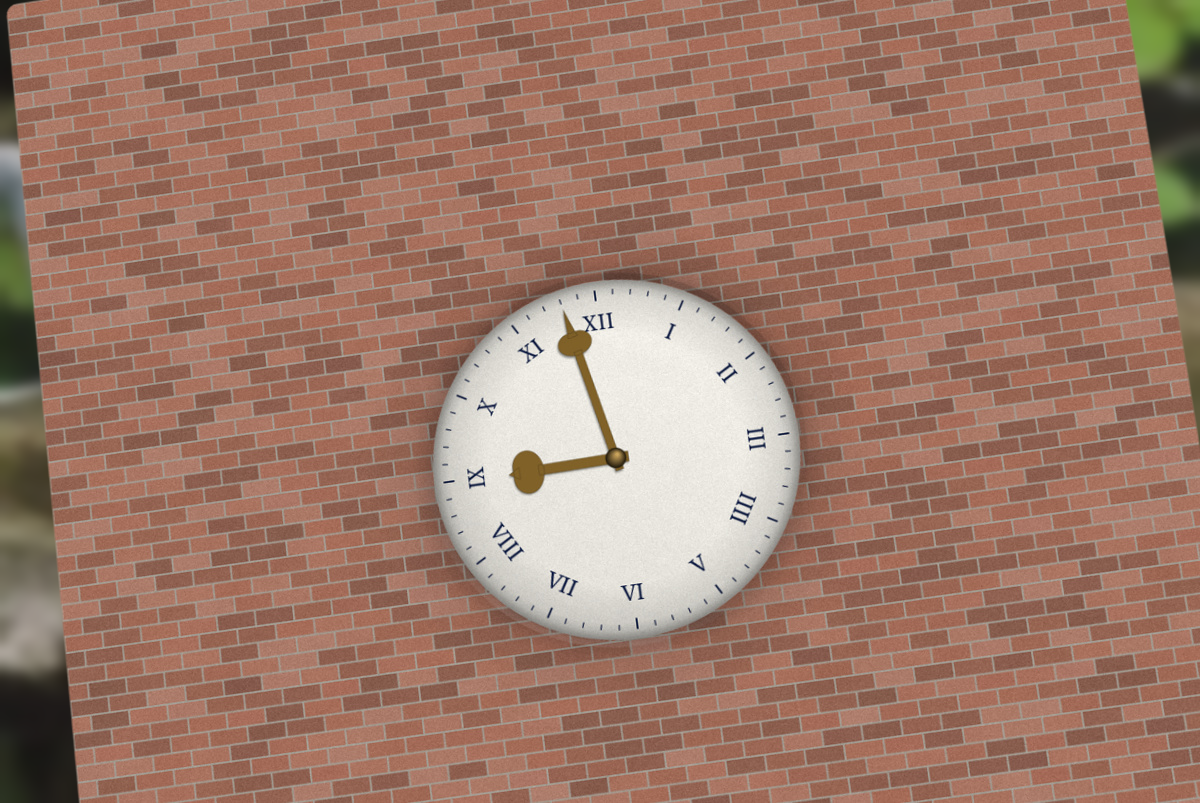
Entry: 8h58
